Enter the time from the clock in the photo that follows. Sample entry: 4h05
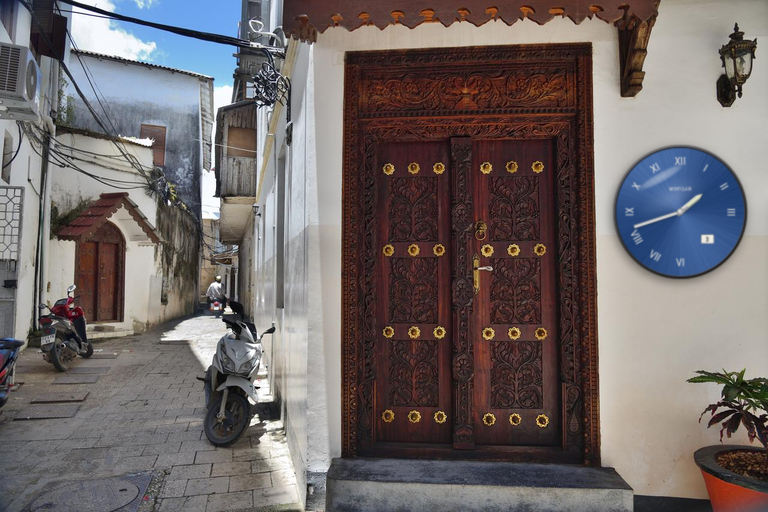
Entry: 1h42
